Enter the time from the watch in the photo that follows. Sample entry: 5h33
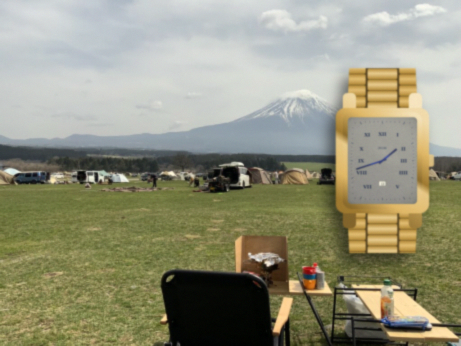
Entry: 1h42
